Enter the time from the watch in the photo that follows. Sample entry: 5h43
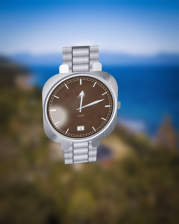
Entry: 12h12
